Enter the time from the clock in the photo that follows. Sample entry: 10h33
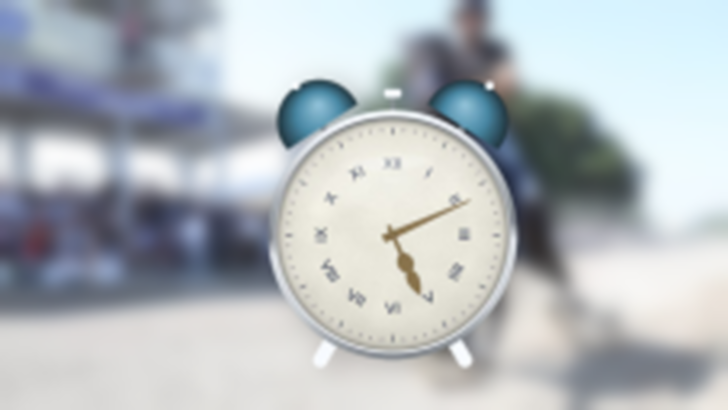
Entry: 5h11
